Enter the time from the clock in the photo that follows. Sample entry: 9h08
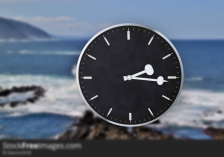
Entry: 2h16
